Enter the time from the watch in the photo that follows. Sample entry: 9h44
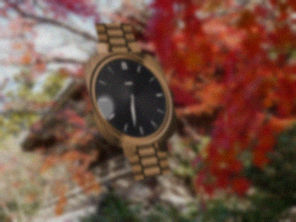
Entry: 6h32
